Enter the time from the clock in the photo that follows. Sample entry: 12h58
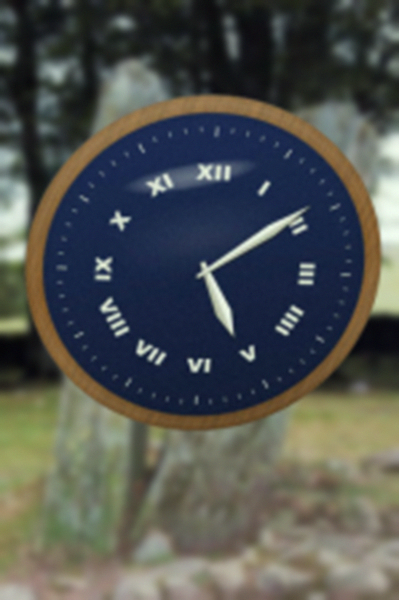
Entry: 5h09
